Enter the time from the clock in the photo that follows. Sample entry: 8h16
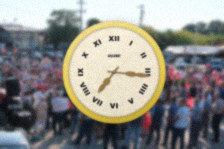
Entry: 7h16
